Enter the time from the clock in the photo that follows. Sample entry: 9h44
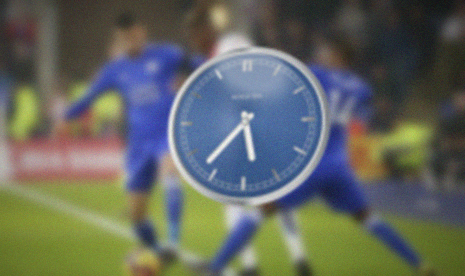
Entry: 5h37
